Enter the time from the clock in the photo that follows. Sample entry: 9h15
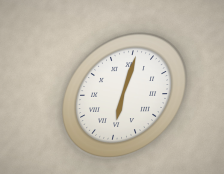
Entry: 6h01
